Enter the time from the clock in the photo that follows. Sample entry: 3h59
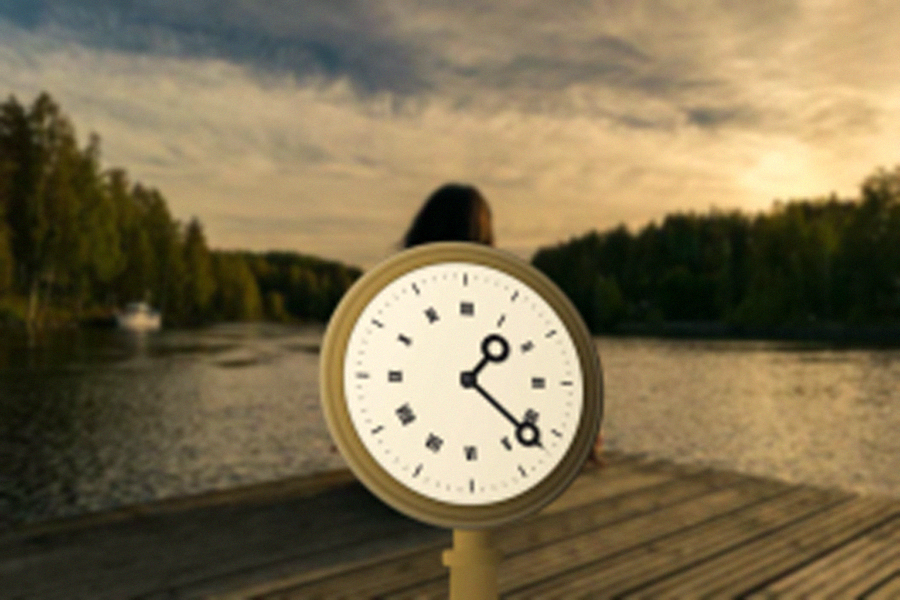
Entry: 1h22
